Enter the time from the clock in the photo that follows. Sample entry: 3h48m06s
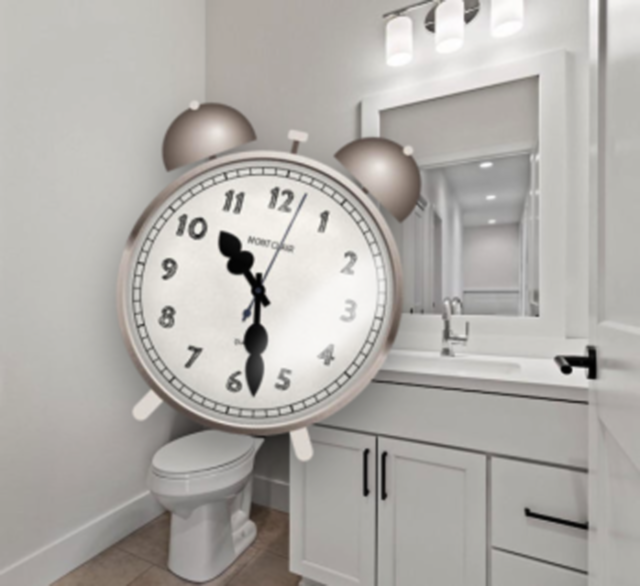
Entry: 10h28m02s
